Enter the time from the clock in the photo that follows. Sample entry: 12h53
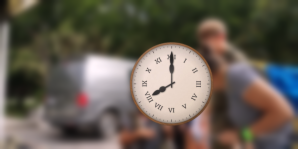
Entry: 8h00
